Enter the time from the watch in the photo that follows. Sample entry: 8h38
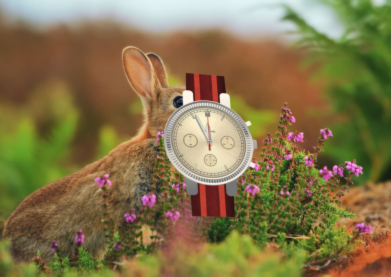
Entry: 11h56
